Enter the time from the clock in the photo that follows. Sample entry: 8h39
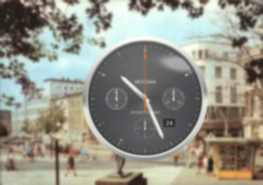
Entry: 10h26
